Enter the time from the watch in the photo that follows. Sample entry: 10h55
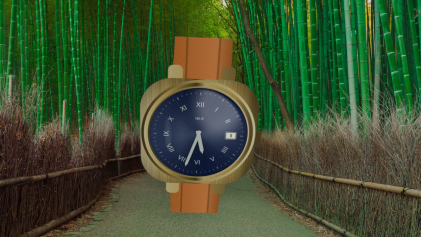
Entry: 5h33
